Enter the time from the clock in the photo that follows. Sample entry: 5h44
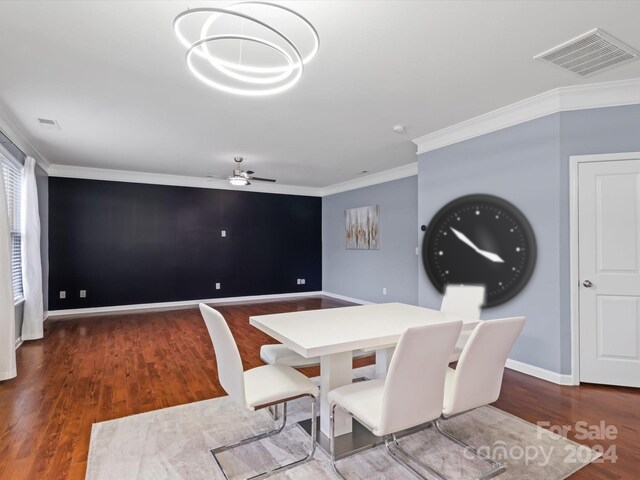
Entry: 3h52
